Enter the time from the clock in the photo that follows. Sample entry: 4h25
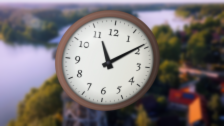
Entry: 11h09
